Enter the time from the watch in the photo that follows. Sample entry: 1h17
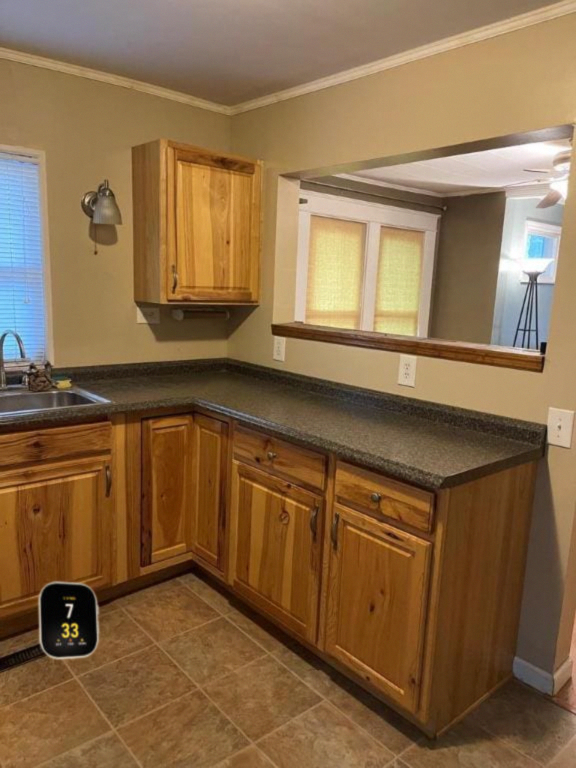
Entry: 7h33
